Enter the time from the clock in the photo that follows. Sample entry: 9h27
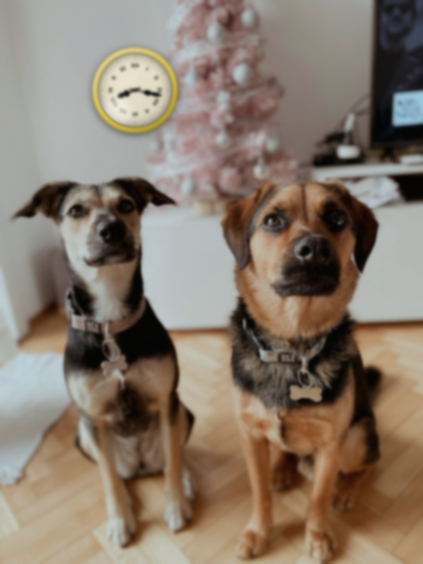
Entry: 8h17
